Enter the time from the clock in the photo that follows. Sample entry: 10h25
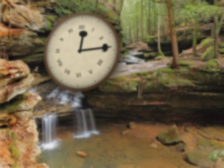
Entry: 12h14
